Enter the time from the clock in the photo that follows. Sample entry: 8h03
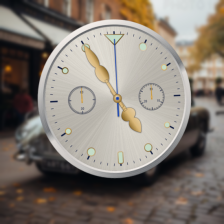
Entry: 4h55
